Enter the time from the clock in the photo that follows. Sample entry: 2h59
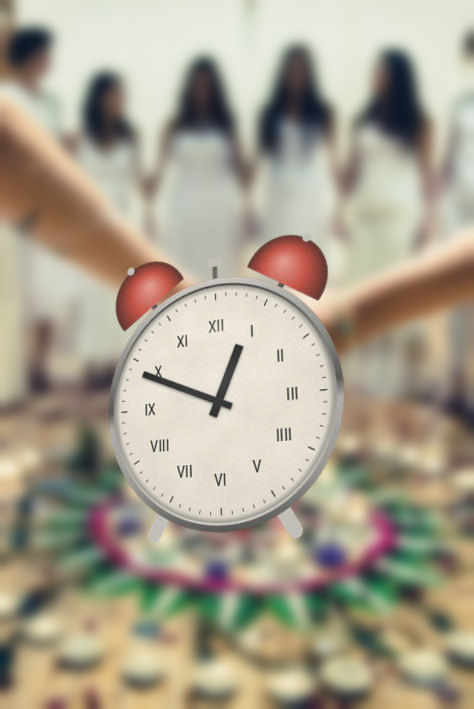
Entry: 12h49
